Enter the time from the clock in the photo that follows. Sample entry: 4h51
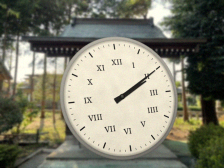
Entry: 2h10
